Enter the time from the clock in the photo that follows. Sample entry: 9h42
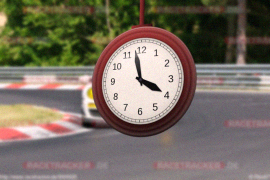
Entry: 3h58
